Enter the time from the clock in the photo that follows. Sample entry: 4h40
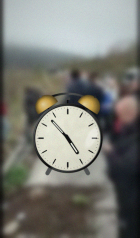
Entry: 4h53
